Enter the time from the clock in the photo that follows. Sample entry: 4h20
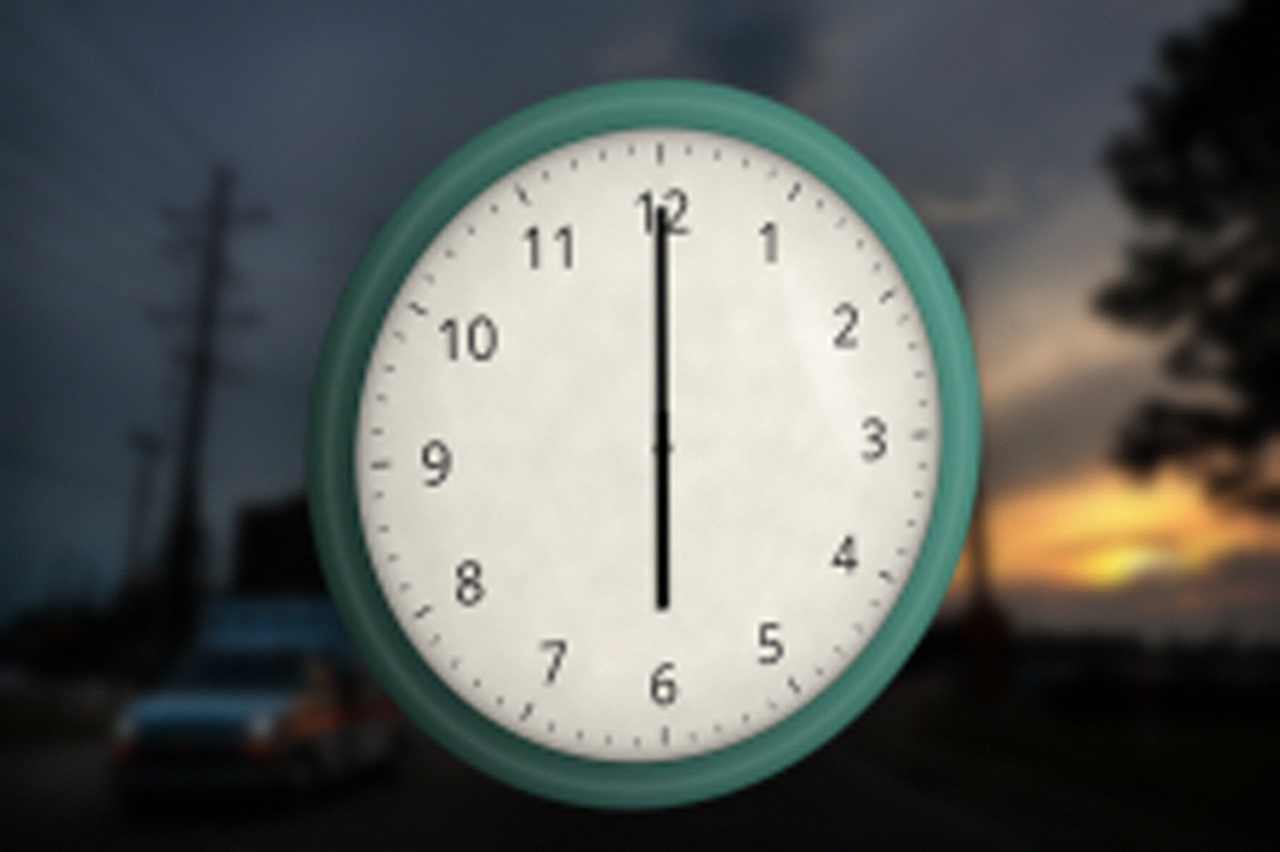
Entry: 6h00
